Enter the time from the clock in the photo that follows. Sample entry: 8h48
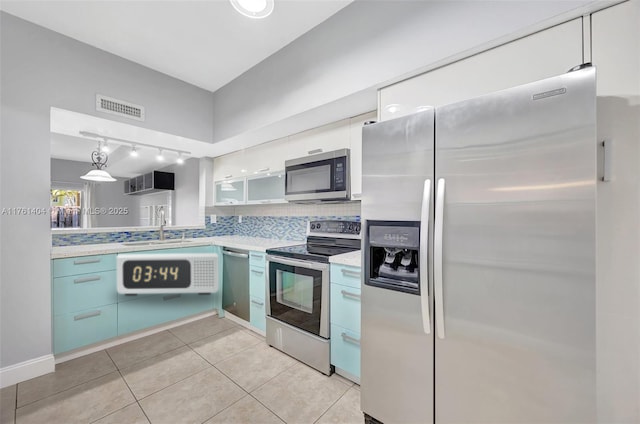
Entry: 3h44
